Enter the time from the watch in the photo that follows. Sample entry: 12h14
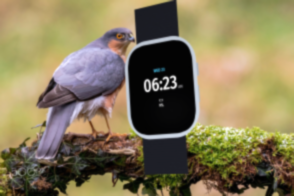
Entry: 6h23
